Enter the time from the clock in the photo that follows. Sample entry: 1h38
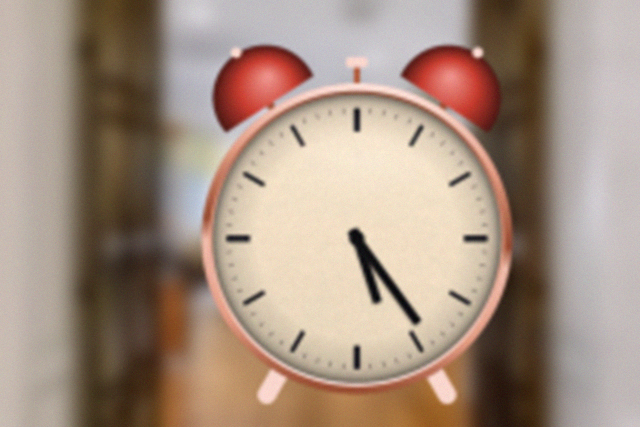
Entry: 5h24
